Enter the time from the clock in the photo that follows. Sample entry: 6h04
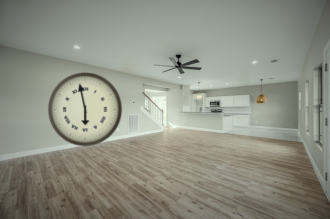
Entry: 5h58
